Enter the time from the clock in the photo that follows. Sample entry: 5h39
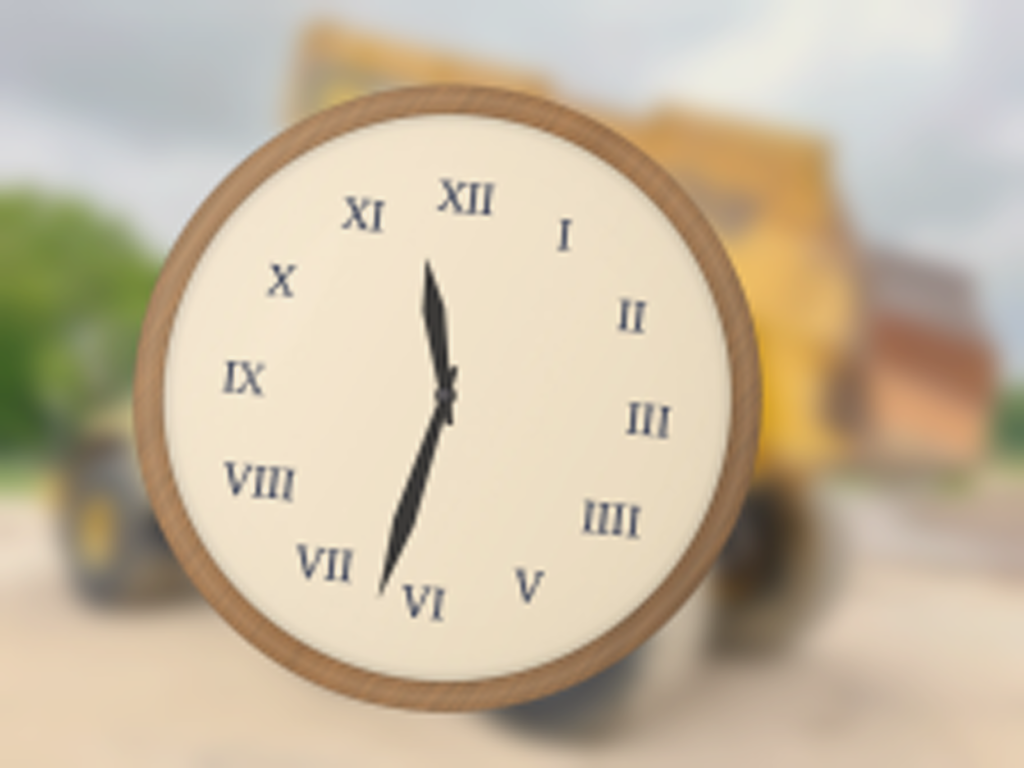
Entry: 11h32
